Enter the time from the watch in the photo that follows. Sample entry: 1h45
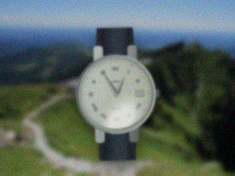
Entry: 12h55
